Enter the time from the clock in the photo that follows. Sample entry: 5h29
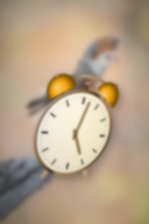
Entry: 5h02
